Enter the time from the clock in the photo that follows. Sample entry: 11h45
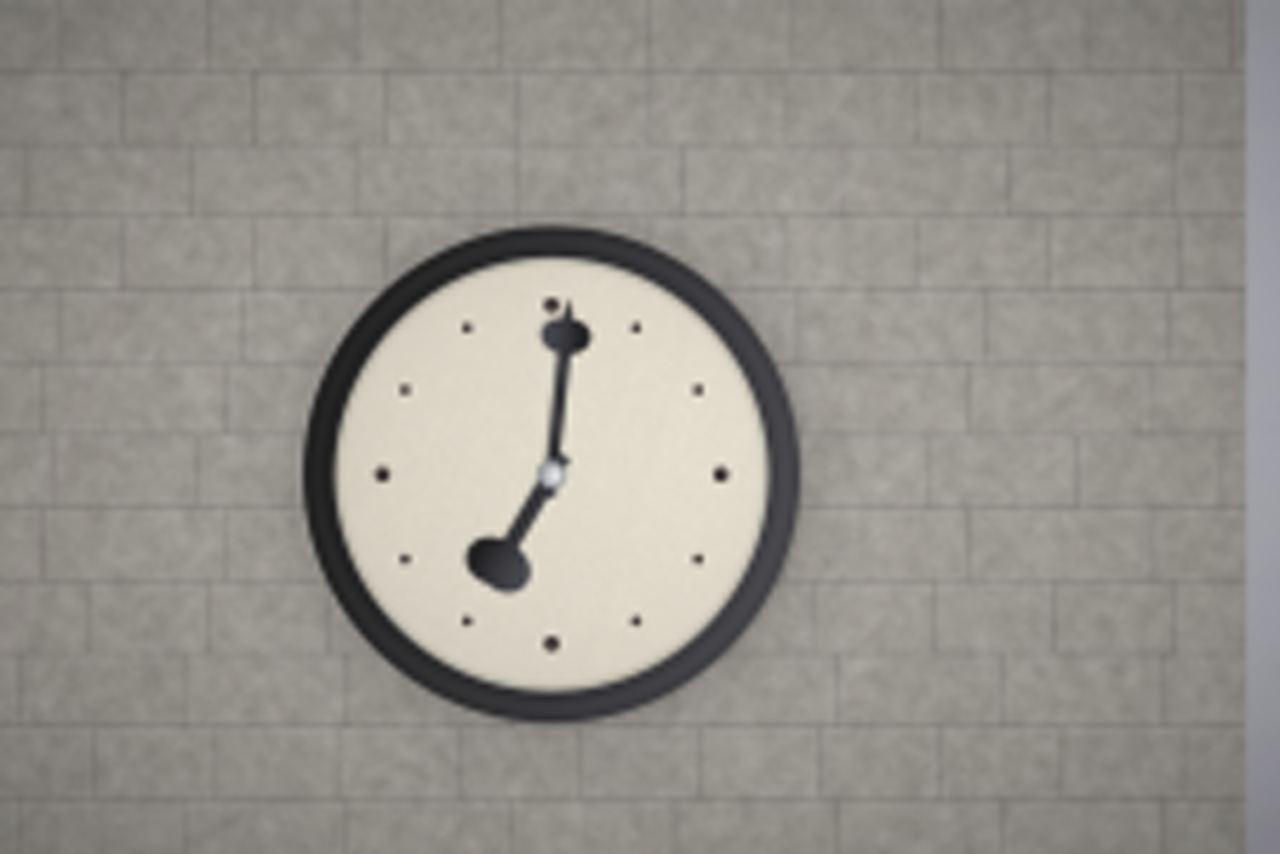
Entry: 7h01
